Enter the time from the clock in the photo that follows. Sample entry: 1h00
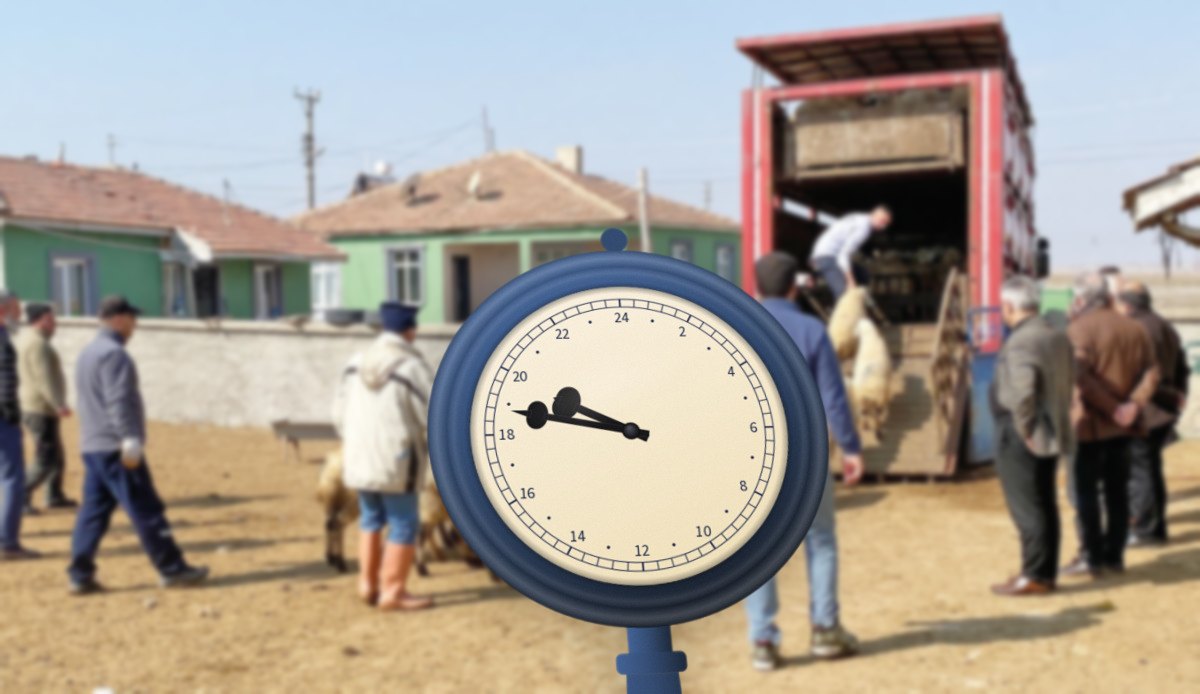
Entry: 19h47
